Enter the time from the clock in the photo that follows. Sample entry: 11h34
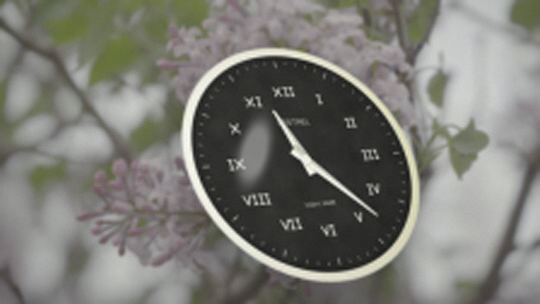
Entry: 11h23
